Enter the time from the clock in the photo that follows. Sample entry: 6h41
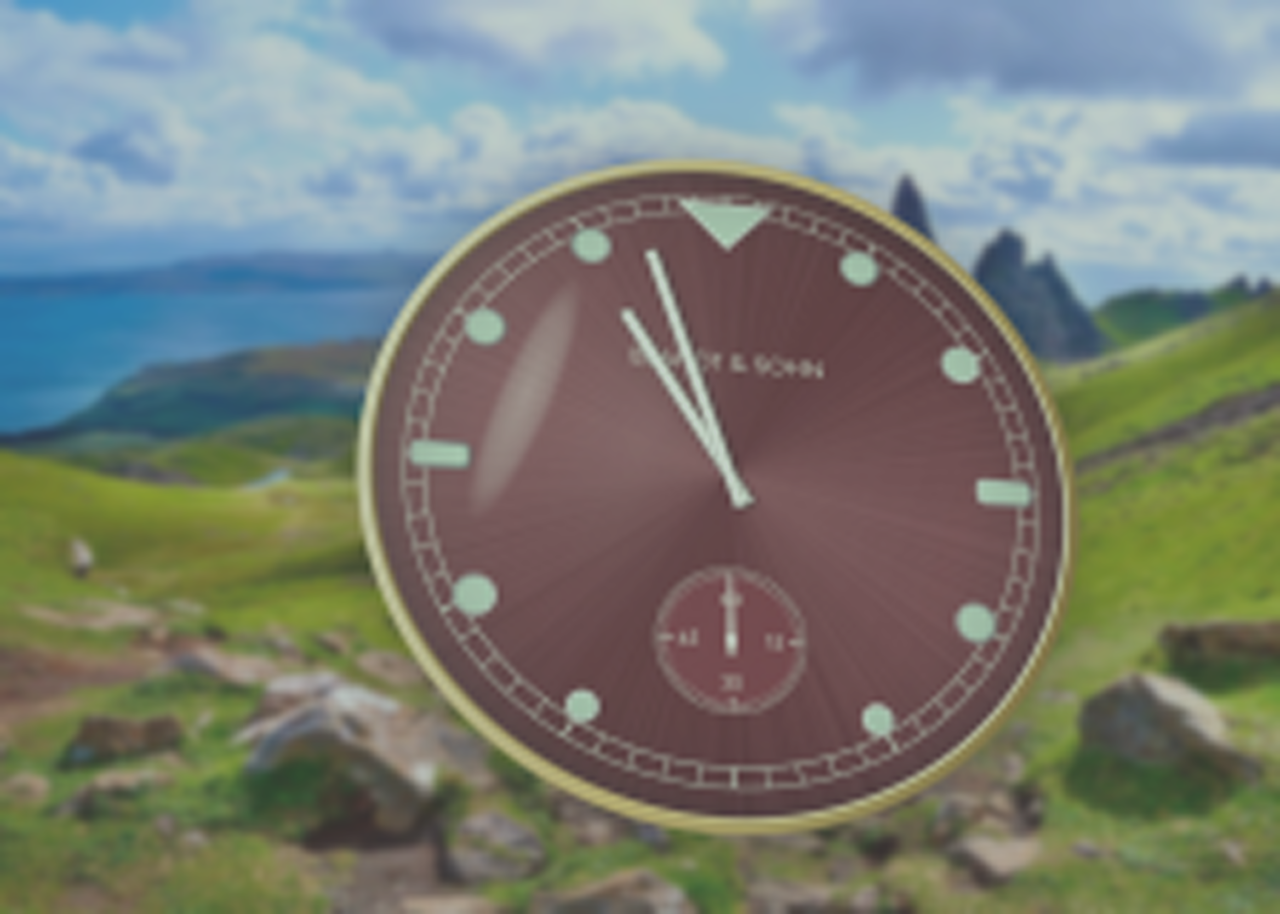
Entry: 10h57
